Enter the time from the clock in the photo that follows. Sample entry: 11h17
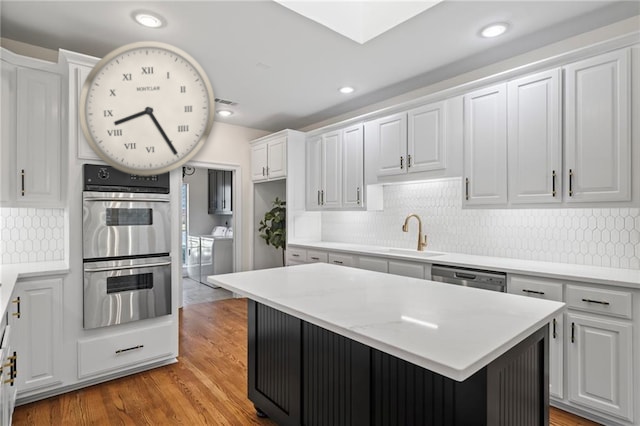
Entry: 8h25
